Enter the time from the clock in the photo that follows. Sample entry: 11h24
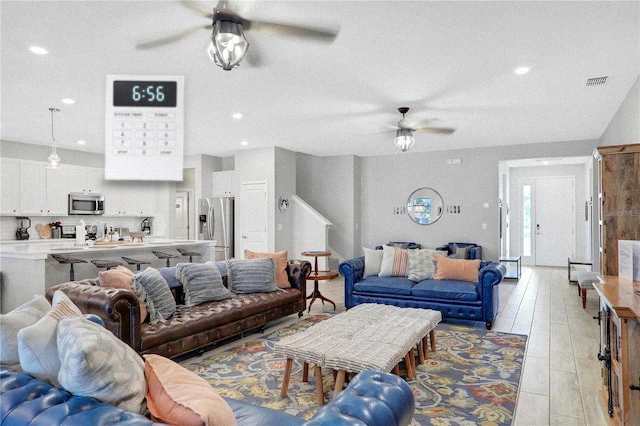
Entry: 6h56
